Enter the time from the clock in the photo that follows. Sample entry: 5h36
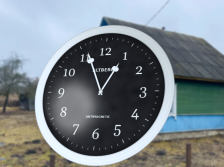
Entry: 12h56
